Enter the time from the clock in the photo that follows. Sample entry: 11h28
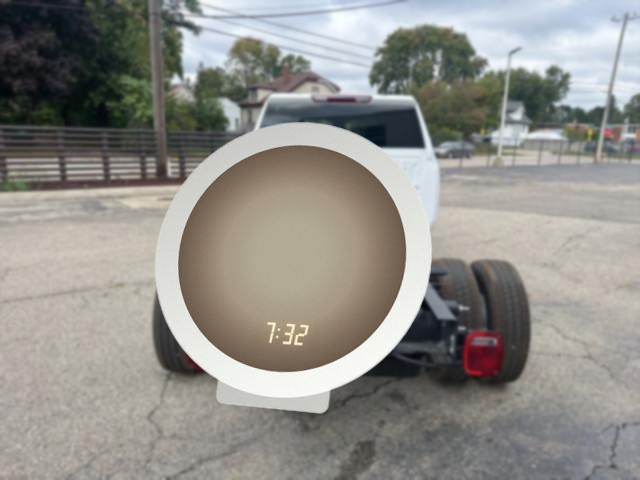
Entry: 7h32
